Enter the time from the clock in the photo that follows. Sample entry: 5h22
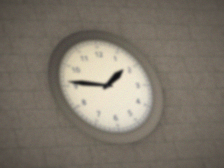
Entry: 1h46
